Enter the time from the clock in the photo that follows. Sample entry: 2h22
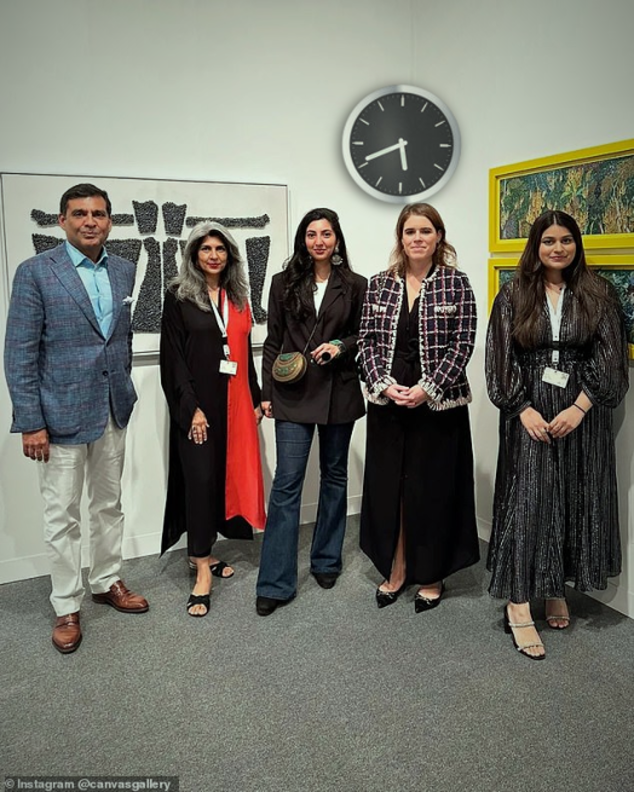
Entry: 5h41
